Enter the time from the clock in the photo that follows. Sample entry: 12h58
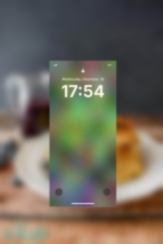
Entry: 17h54
